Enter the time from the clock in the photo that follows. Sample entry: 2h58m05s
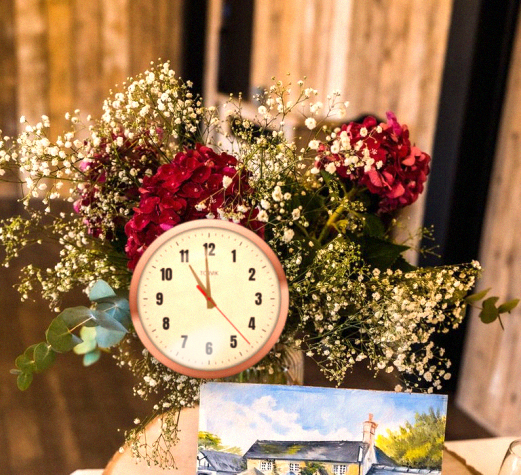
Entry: 10h59m23s
